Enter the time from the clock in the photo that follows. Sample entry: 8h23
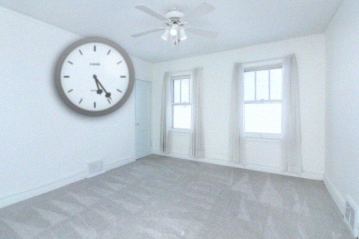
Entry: 5h24
